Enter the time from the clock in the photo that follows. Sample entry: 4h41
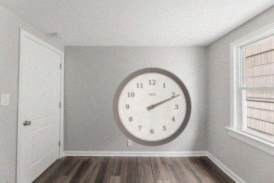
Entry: 2h11
